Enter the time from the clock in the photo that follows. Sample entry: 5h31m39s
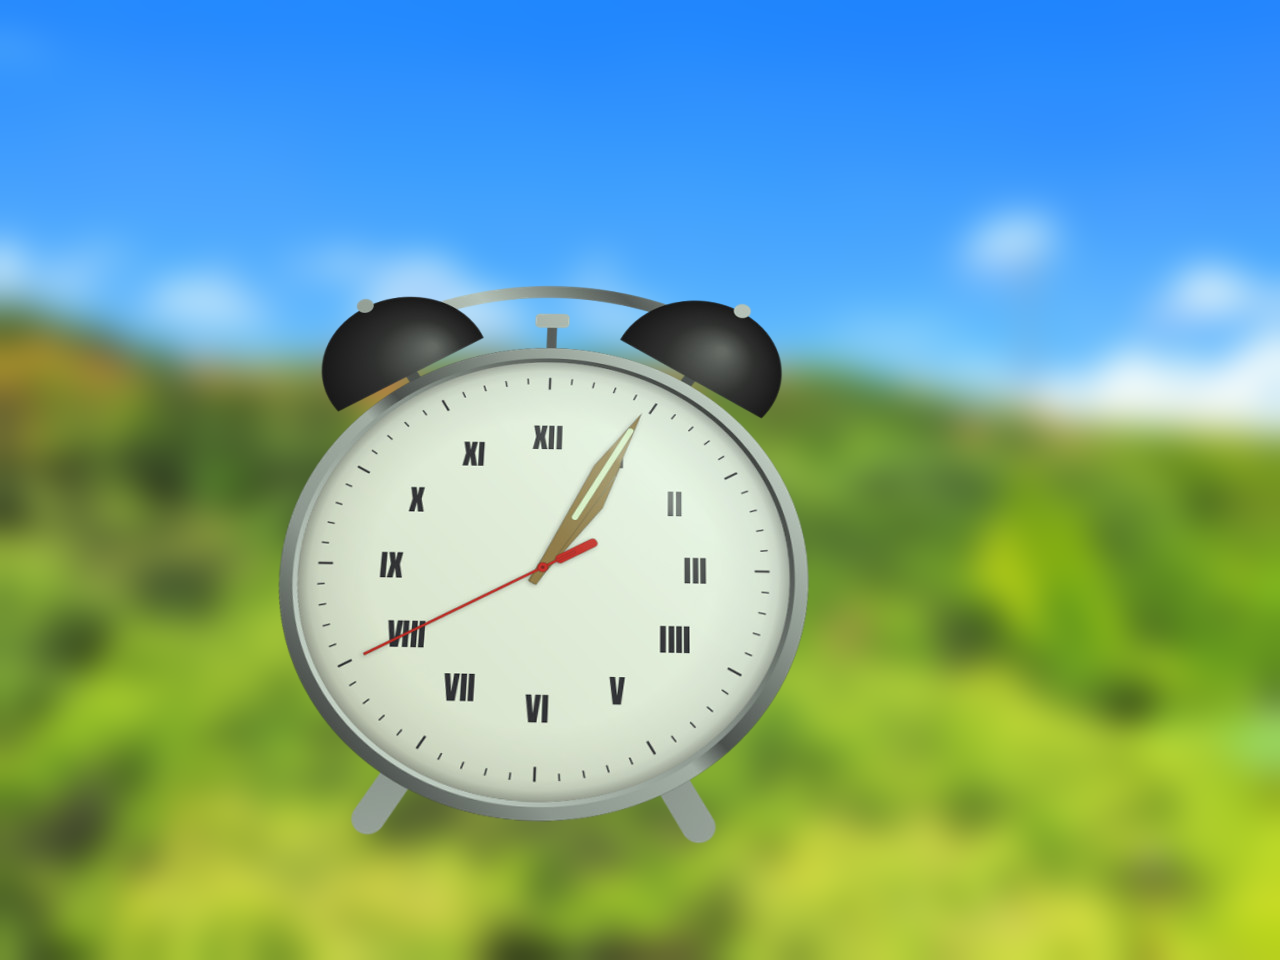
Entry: 1h04m40s
